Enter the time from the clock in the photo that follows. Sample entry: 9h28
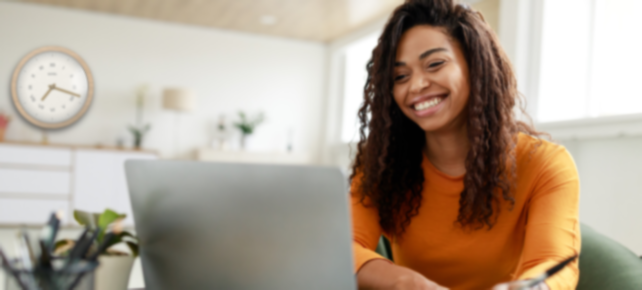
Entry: 7h18
